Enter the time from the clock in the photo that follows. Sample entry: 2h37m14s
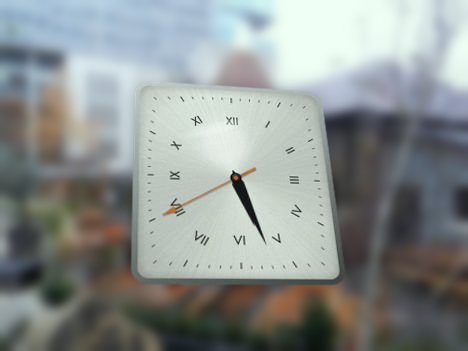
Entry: 5h26m40s
